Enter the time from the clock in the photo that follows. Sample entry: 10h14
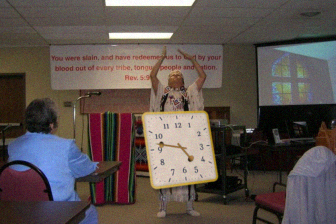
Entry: 4h47
